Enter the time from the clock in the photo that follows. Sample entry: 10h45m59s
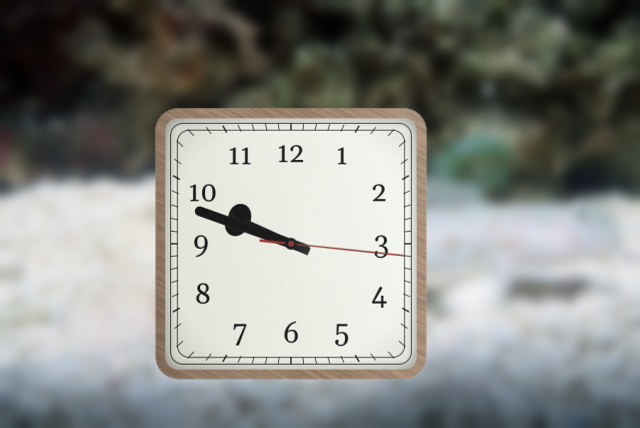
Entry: 9h48m16s
